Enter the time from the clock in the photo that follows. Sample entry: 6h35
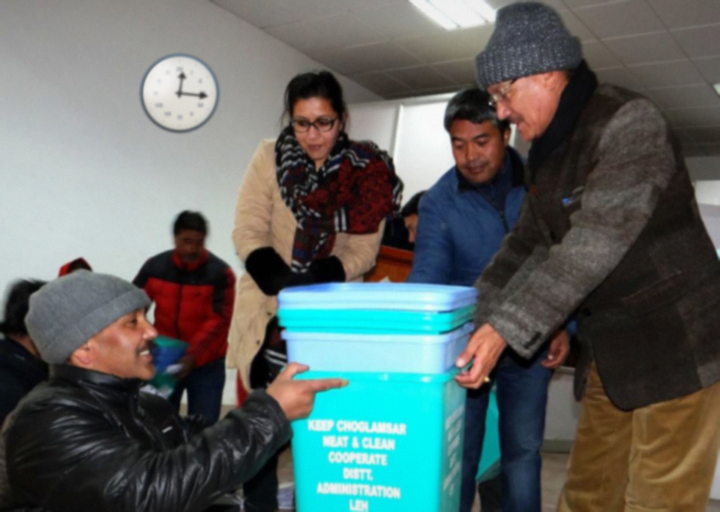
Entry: 12h16
